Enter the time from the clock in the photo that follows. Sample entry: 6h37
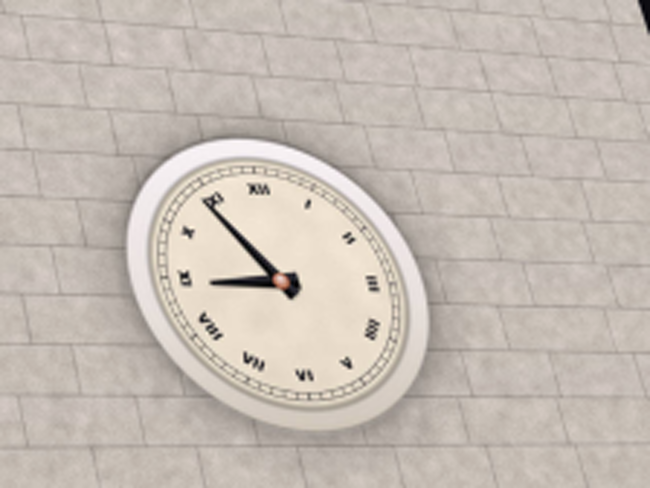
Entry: 8h54
